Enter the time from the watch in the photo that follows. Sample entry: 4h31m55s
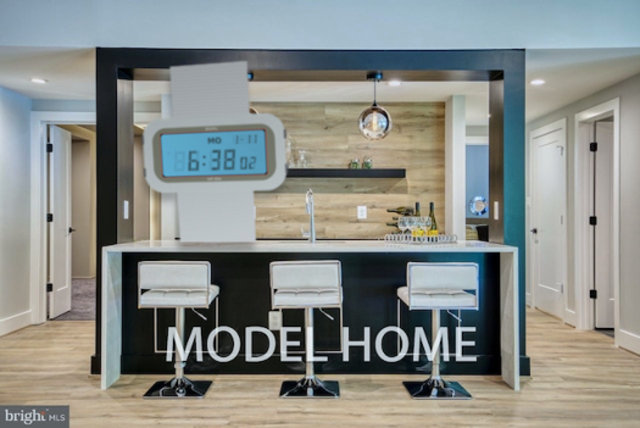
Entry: 6h38m02s
